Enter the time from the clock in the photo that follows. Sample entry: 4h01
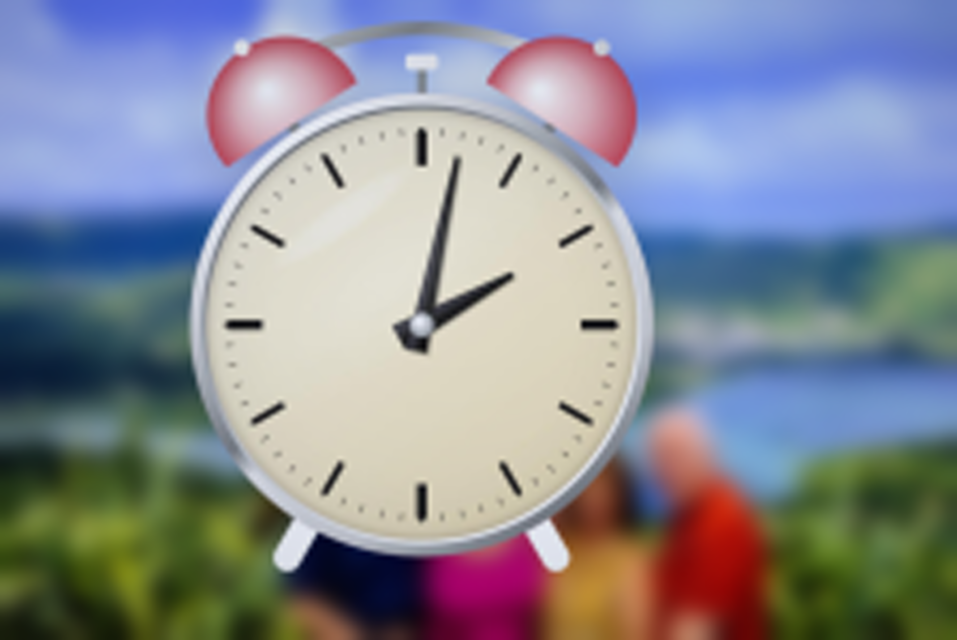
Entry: 2h02
